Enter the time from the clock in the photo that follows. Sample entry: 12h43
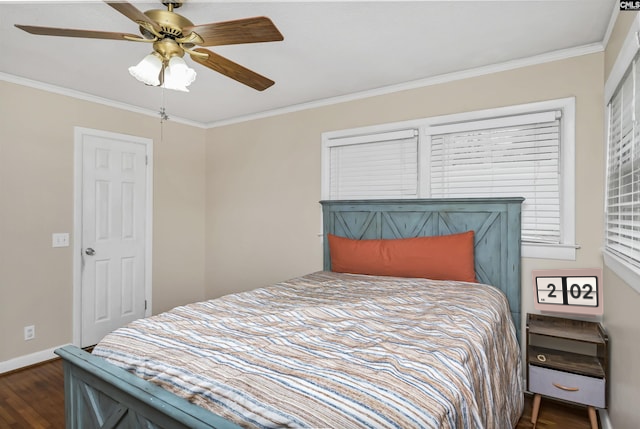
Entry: 2h02
